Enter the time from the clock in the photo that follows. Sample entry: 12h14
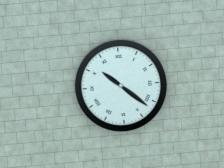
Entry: 10h22
